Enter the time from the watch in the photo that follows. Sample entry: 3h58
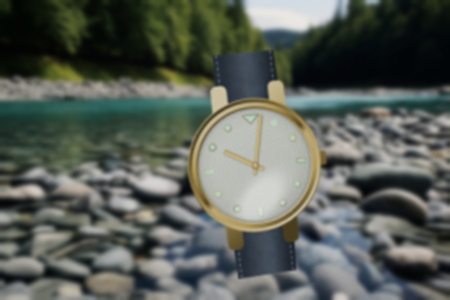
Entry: 10h02
